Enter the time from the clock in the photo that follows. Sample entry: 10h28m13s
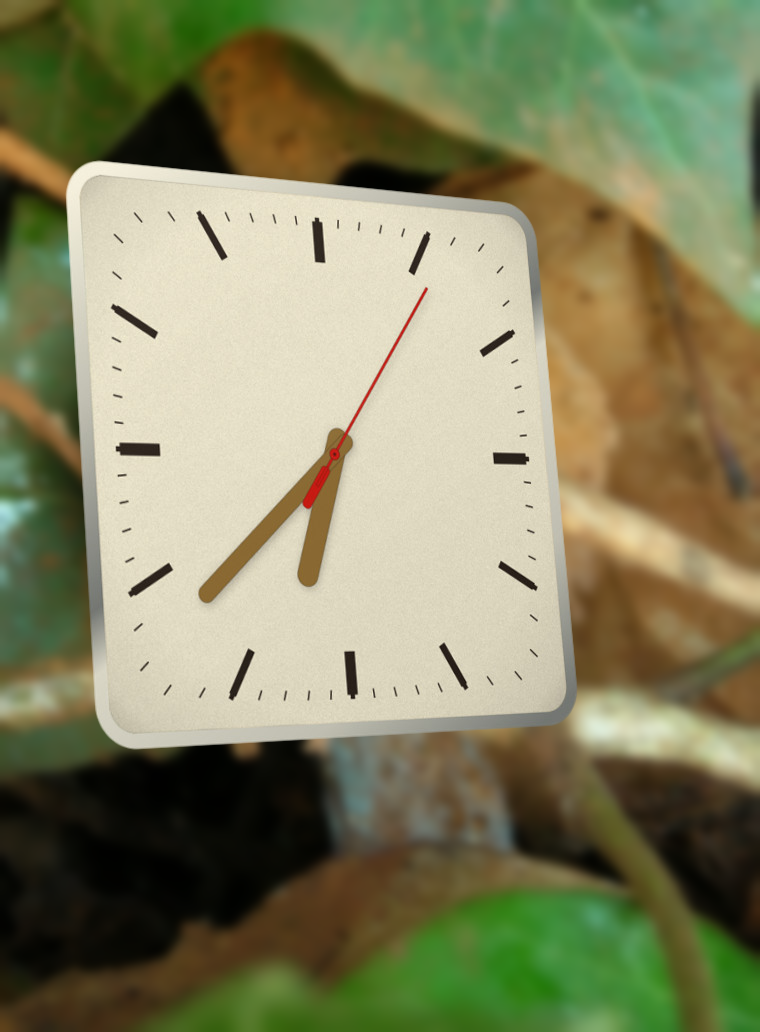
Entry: 6h38m06s
